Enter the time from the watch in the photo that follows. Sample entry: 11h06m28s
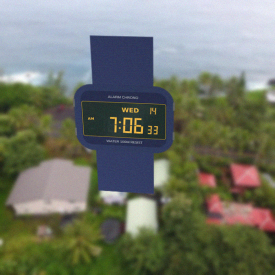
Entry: 7h06m33s
